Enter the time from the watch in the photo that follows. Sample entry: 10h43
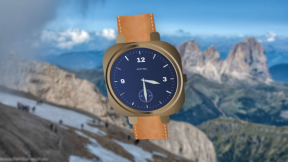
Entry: 3h30
